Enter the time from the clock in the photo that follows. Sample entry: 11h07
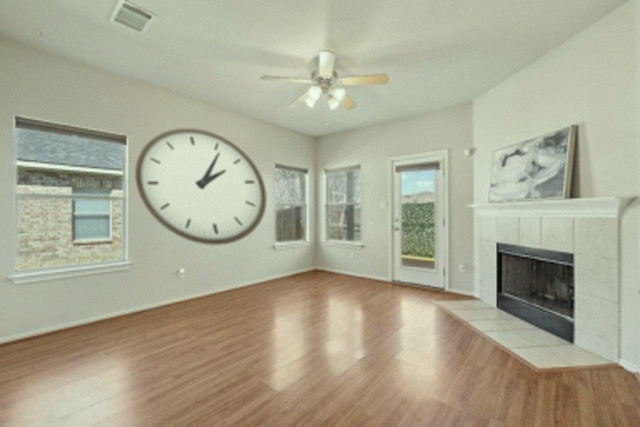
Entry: 2h06
